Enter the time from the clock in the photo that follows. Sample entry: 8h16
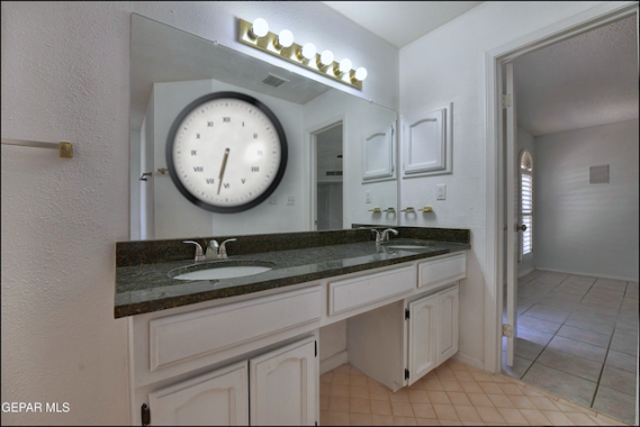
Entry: 6h32
